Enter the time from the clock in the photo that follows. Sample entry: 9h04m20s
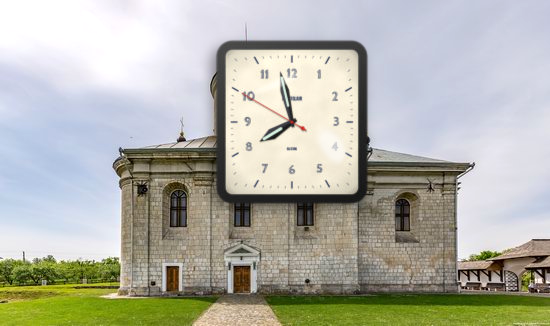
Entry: 7h57m50s
